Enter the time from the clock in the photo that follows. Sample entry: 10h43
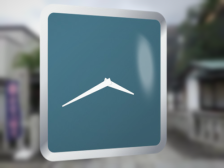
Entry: 3h41
